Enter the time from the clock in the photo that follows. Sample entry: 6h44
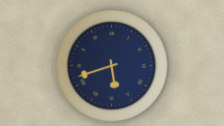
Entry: 5h42
